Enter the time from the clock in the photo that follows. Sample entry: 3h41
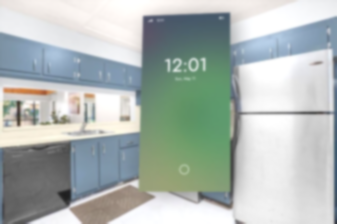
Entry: 12h01
